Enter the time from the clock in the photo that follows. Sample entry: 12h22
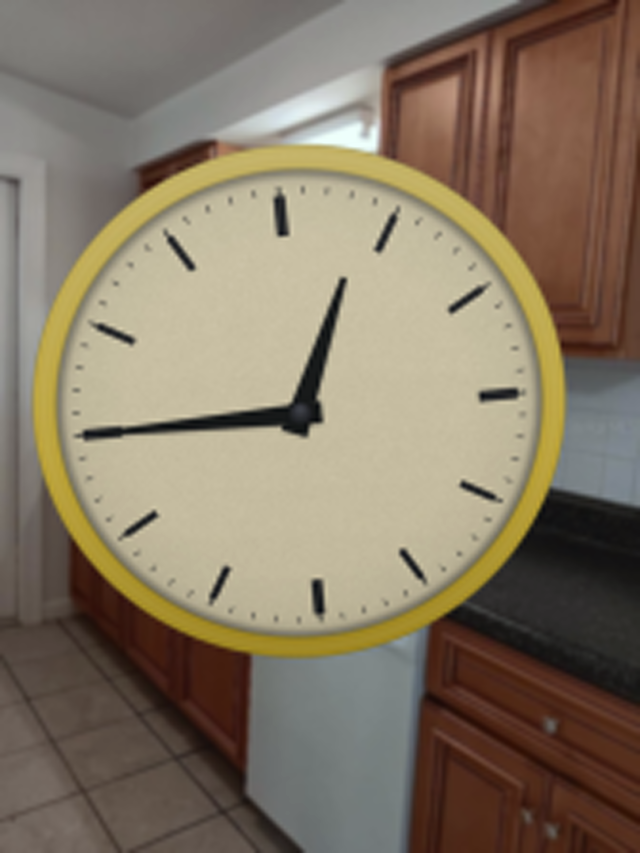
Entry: 12h45
